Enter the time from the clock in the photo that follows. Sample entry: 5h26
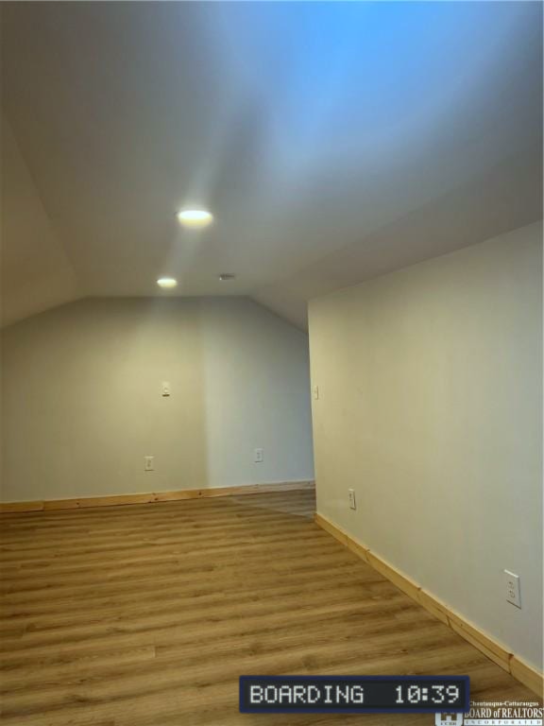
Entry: 10h39
